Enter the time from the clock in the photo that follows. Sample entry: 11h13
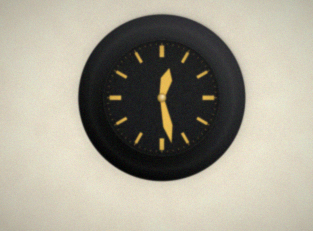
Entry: 12h28
